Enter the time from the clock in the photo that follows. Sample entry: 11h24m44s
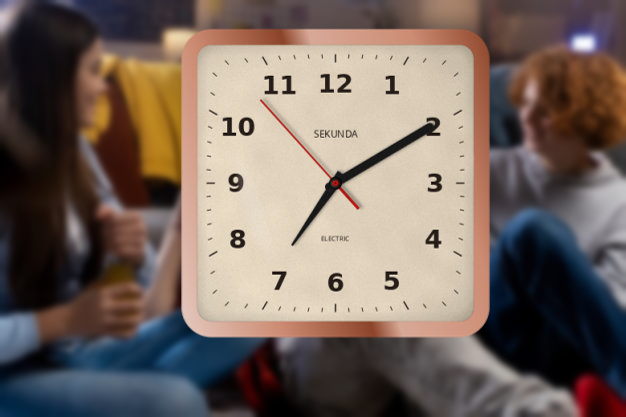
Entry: 7h09m53s
